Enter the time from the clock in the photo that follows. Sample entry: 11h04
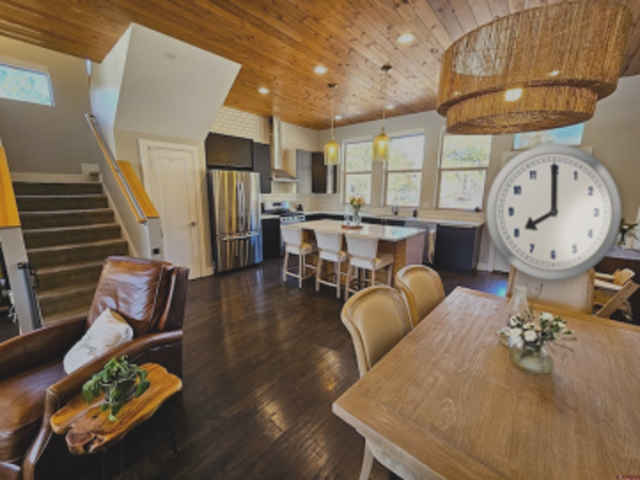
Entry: 8h00
